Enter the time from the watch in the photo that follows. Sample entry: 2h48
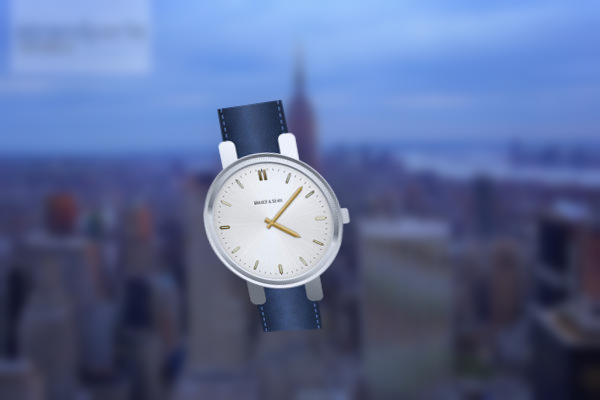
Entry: 4h08
